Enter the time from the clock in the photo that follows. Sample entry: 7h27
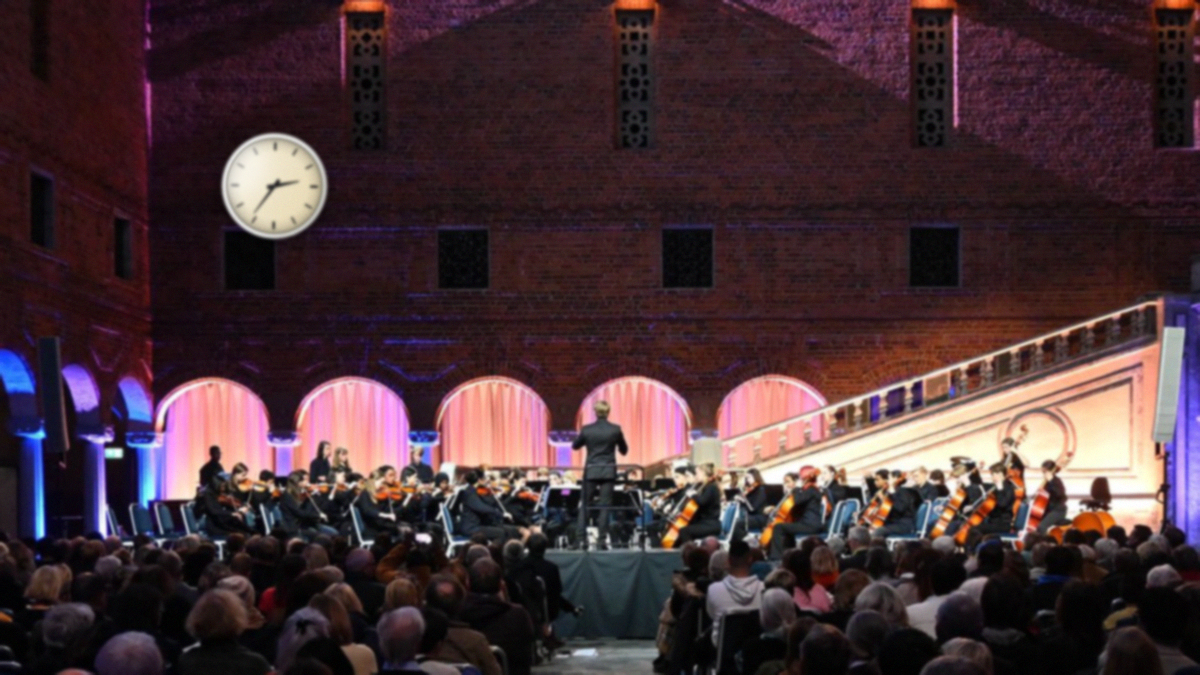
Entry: 2h36
